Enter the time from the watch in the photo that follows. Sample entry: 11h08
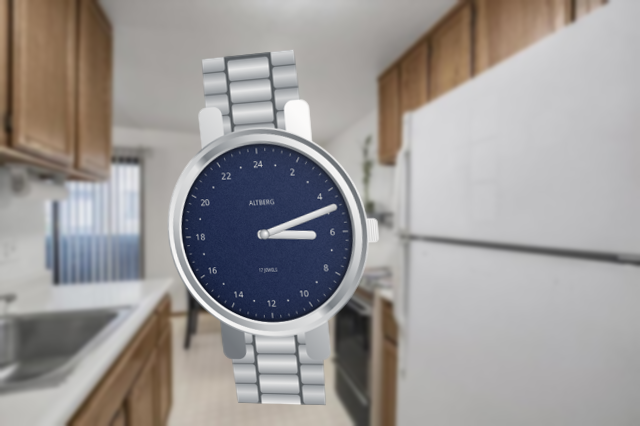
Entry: 6h12
